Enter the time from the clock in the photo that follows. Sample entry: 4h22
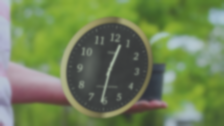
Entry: 12h31
